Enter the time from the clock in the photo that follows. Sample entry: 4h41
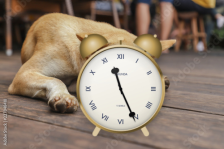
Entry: 11h26
